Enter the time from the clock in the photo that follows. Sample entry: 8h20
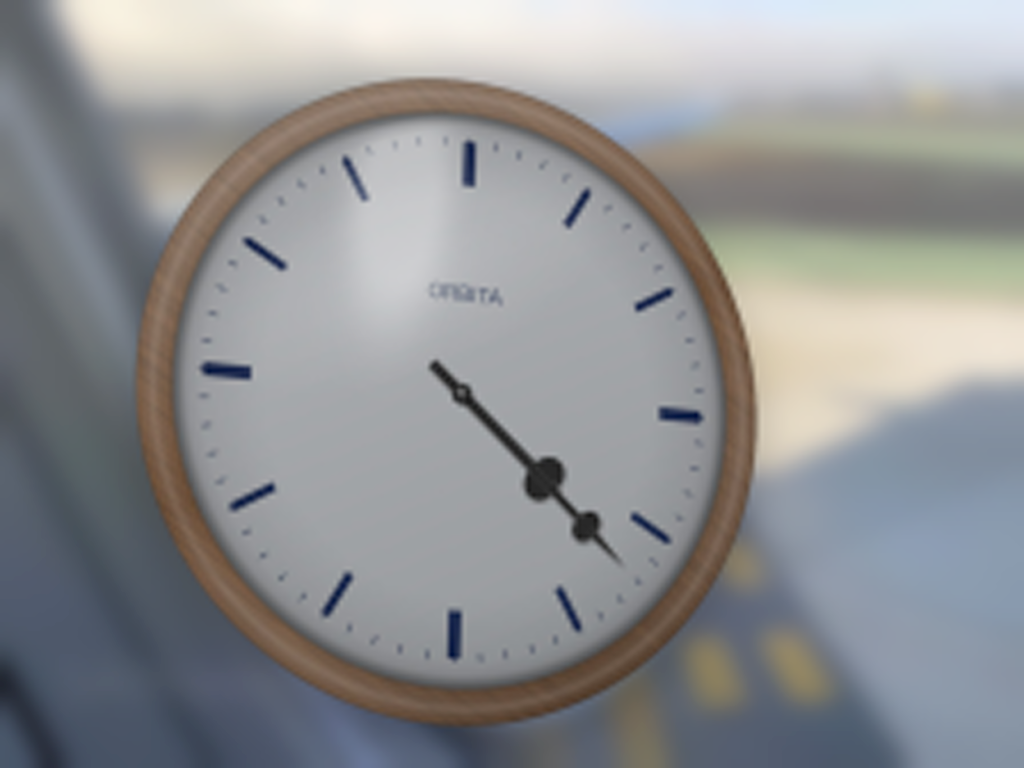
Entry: 4h22
